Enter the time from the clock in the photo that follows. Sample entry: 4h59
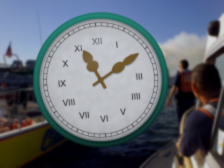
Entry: 11h10
